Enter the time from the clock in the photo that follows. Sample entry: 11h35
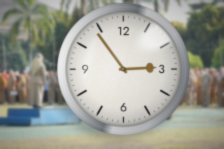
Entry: 2h54
